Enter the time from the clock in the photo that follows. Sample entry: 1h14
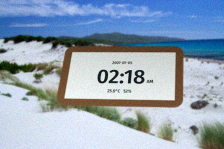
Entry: 2h18
